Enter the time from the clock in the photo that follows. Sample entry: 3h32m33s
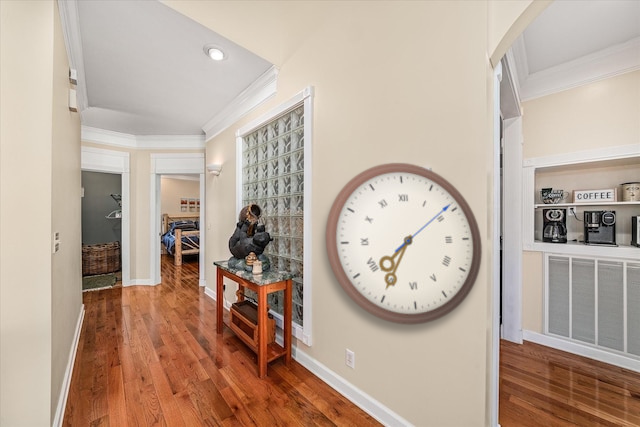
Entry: 7h35m09s
